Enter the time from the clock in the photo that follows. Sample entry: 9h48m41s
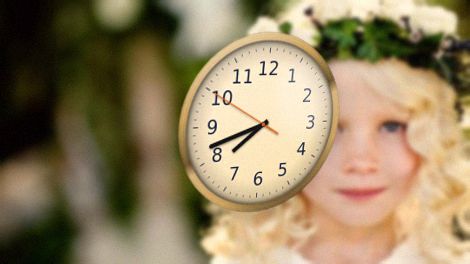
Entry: 7h41m50s
